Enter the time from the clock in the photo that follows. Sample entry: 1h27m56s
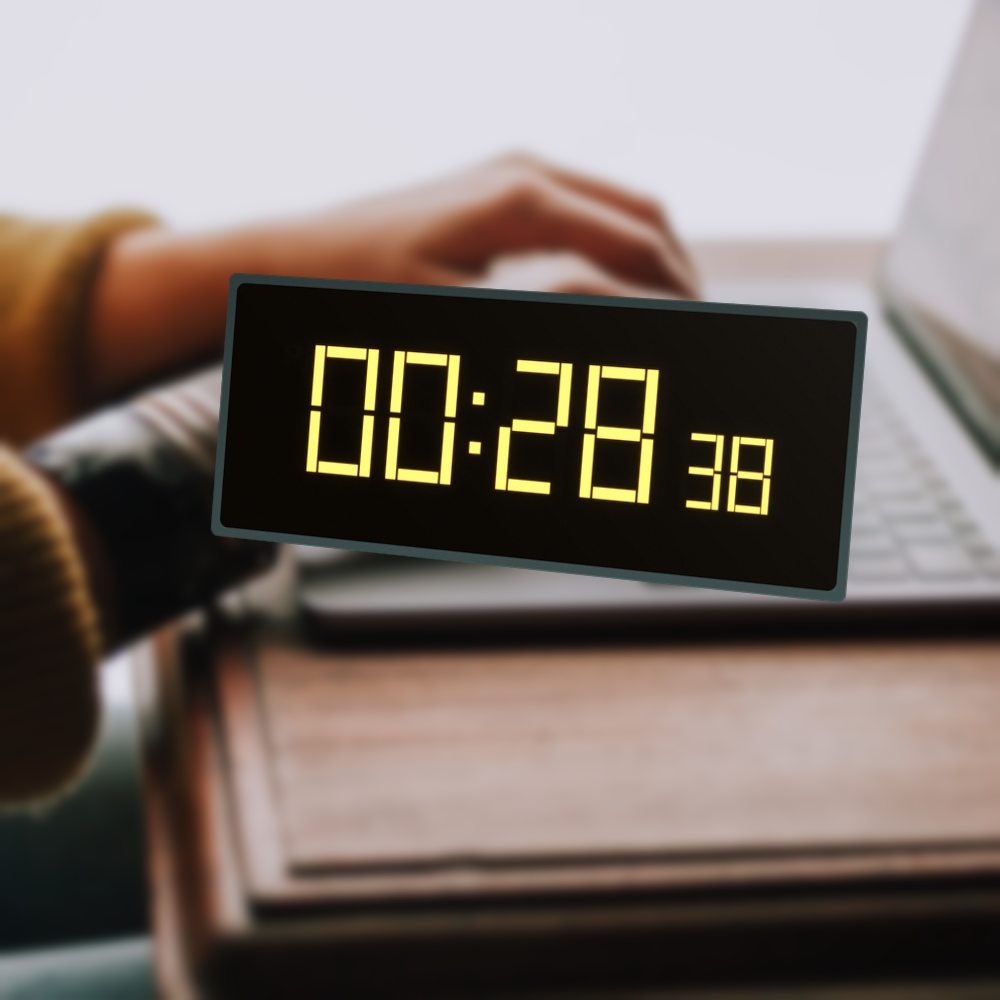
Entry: 0h28m38s
